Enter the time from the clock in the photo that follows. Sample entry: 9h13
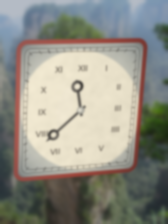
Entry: 11h38
